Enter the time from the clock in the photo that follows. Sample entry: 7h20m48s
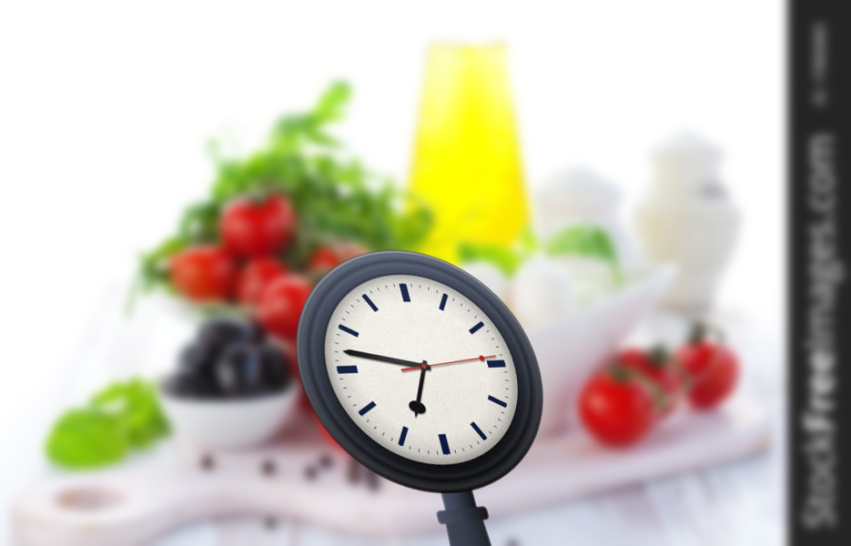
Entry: 6h47m14s
